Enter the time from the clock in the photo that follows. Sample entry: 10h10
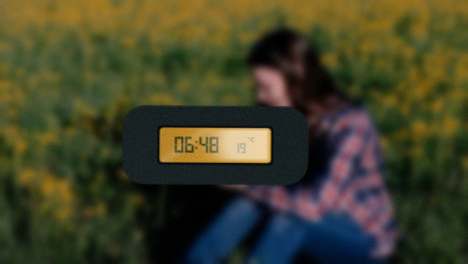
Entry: 6h48
